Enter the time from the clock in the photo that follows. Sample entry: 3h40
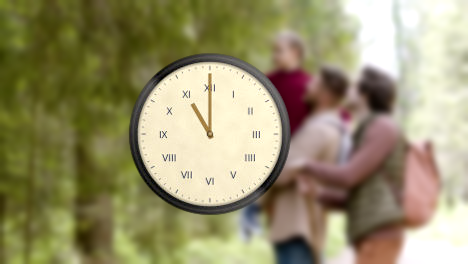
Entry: 11h00
